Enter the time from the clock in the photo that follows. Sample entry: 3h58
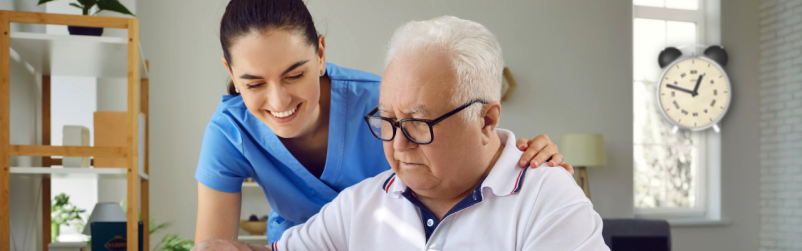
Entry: 12h48
